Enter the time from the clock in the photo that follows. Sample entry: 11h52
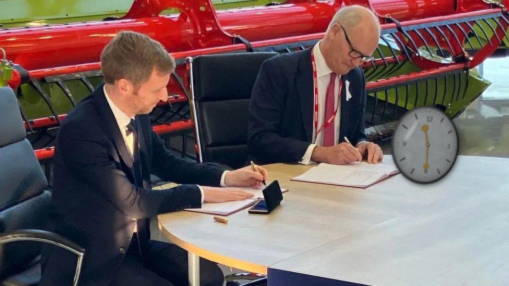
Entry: 11h30
